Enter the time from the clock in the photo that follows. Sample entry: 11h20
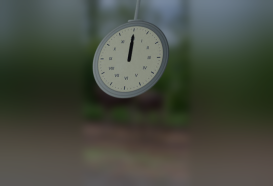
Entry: 12h00
